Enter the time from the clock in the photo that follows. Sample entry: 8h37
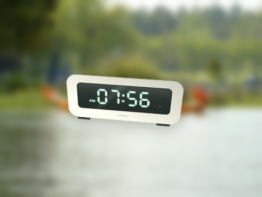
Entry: 7h56
